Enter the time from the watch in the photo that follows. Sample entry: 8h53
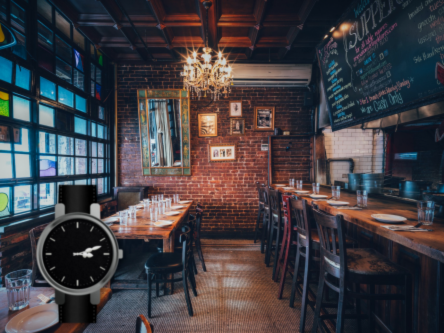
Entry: 3h12
